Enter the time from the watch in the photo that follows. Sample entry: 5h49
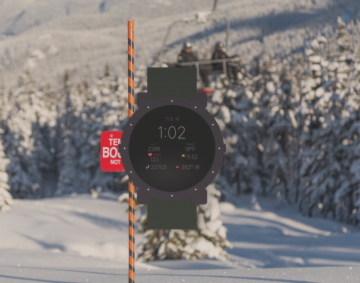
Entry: 1h02
